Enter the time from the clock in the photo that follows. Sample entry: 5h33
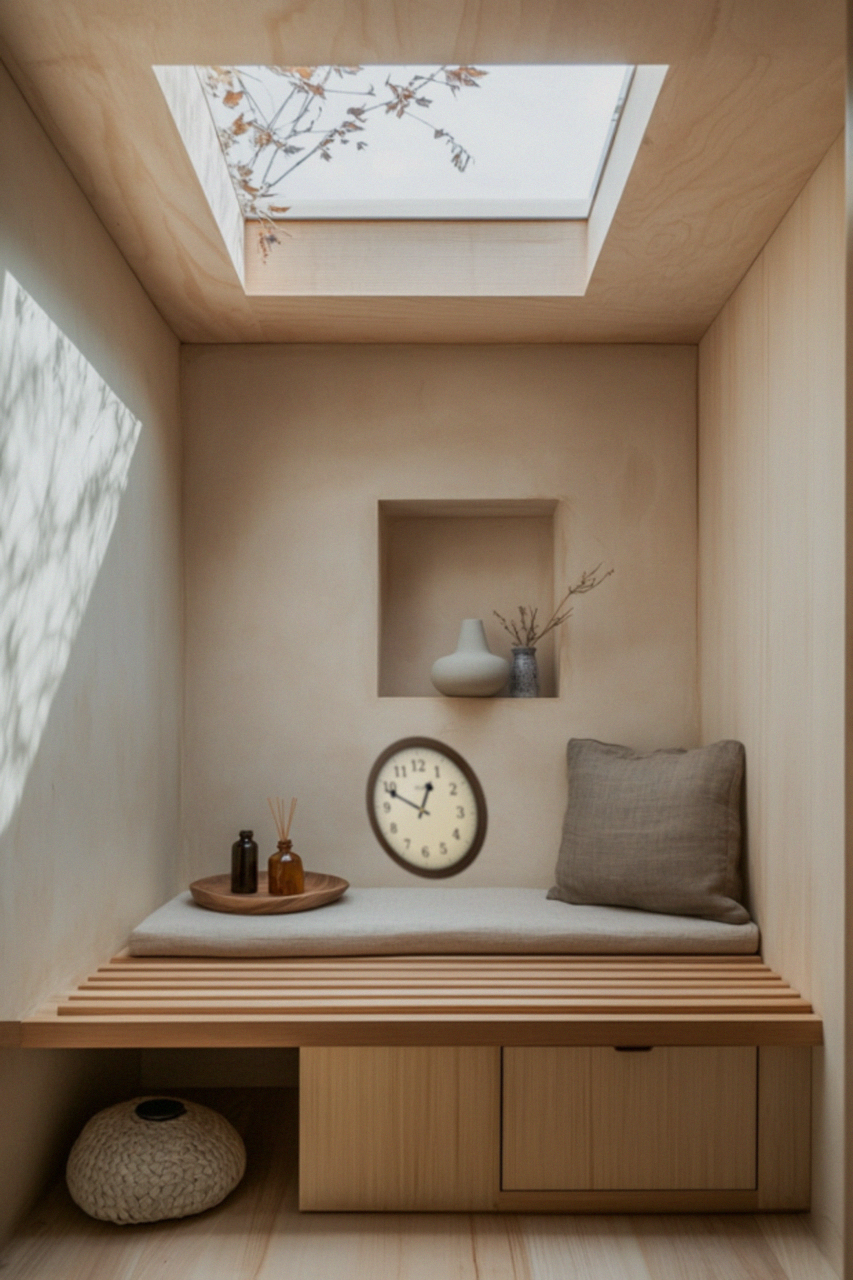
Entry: 12h49
